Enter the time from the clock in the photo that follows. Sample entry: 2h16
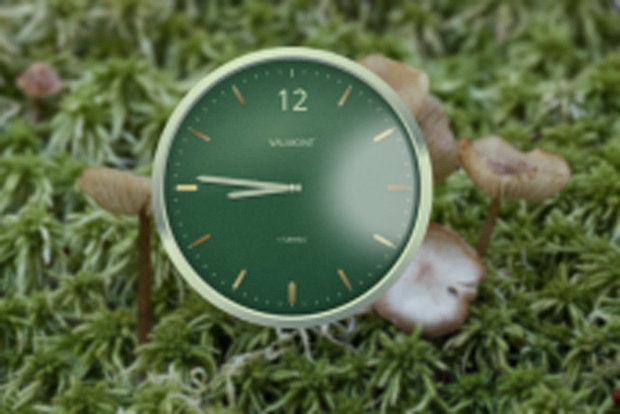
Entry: 8h46
